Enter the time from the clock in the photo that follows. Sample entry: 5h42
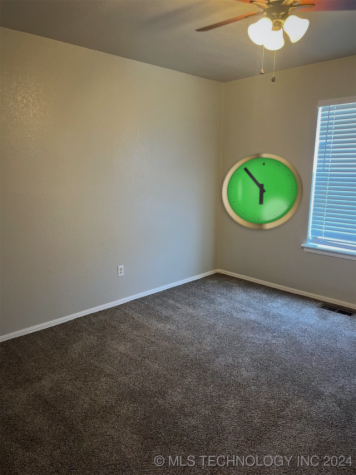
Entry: 5h53
